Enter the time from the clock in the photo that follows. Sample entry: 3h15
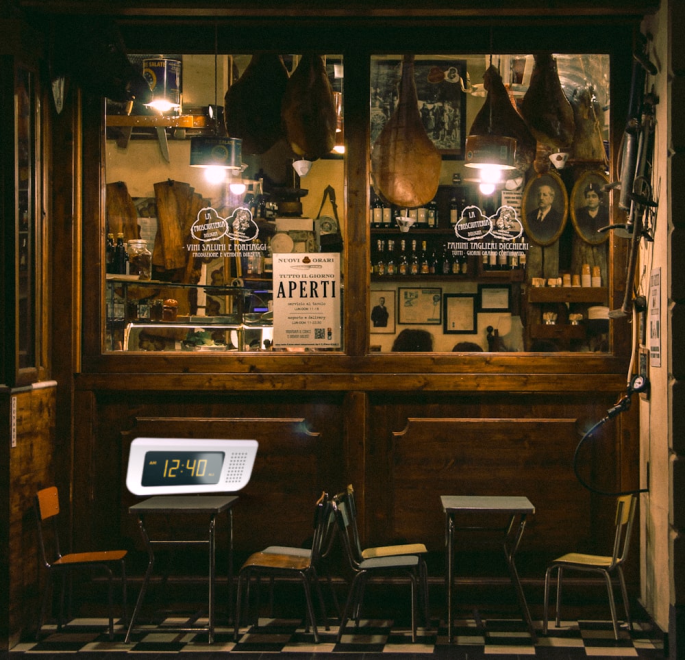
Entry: 12h40
